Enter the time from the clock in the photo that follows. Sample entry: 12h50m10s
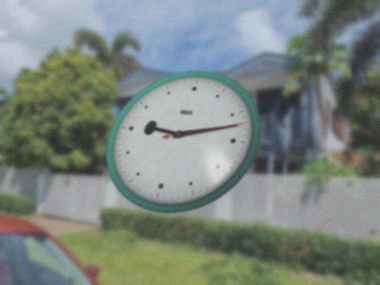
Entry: 9h12m12s
